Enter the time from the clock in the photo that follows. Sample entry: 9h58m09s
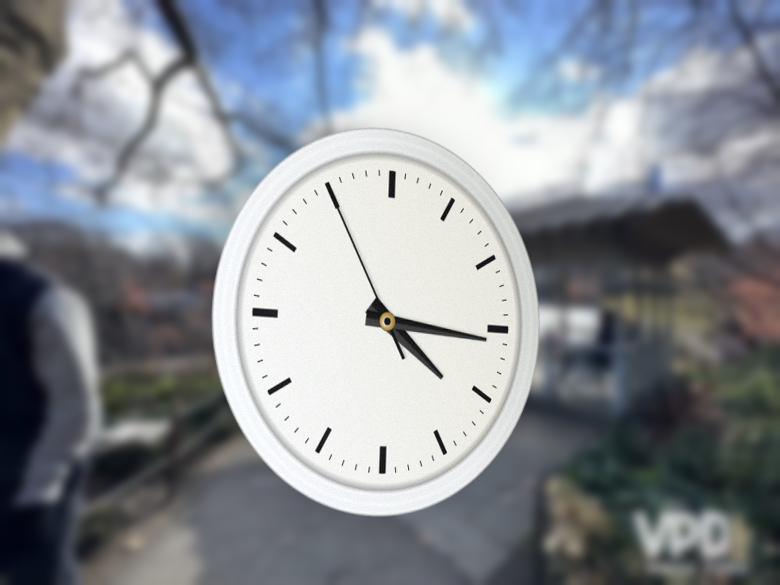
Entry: 4h15m55s
